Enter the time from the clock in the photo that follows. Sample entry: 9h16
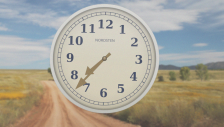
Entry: 7h37
